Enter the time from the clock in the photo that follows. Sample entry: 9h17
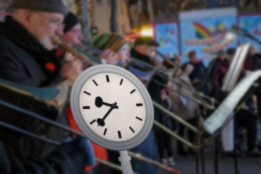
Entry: 9h38
